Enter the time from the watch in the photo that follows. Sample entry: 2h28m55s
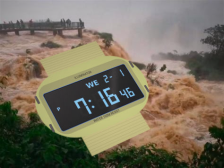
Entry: 7h16m46s
